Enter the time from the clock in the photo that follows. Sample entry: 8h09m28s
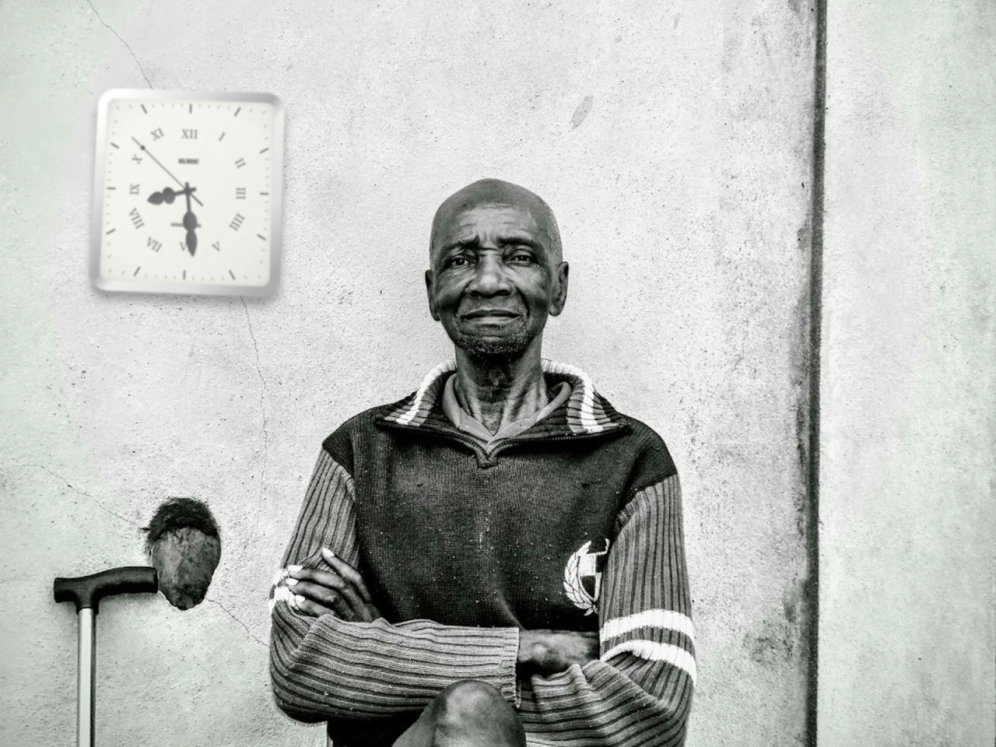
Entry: 8h28m52s
